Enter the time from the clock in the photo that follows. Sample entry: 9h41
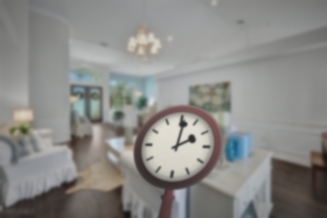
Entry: 2h01
